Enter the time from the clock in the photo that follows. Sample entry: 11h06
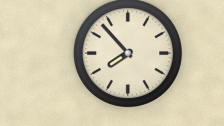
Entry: 7h53
